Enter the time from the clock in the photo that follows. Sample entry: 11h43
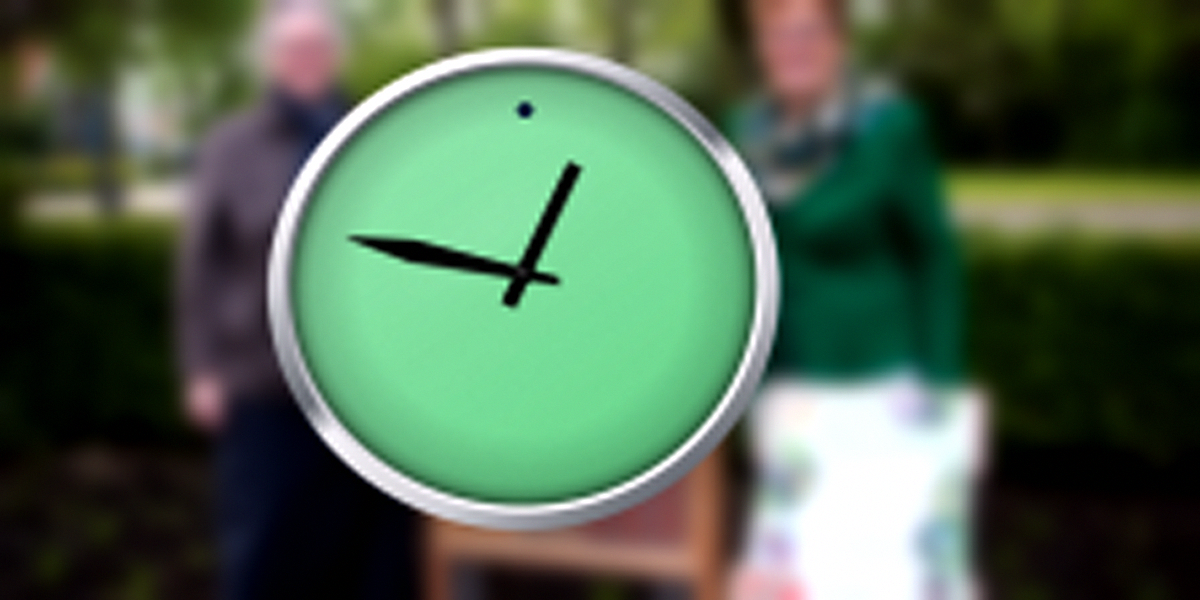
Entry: 12h47
